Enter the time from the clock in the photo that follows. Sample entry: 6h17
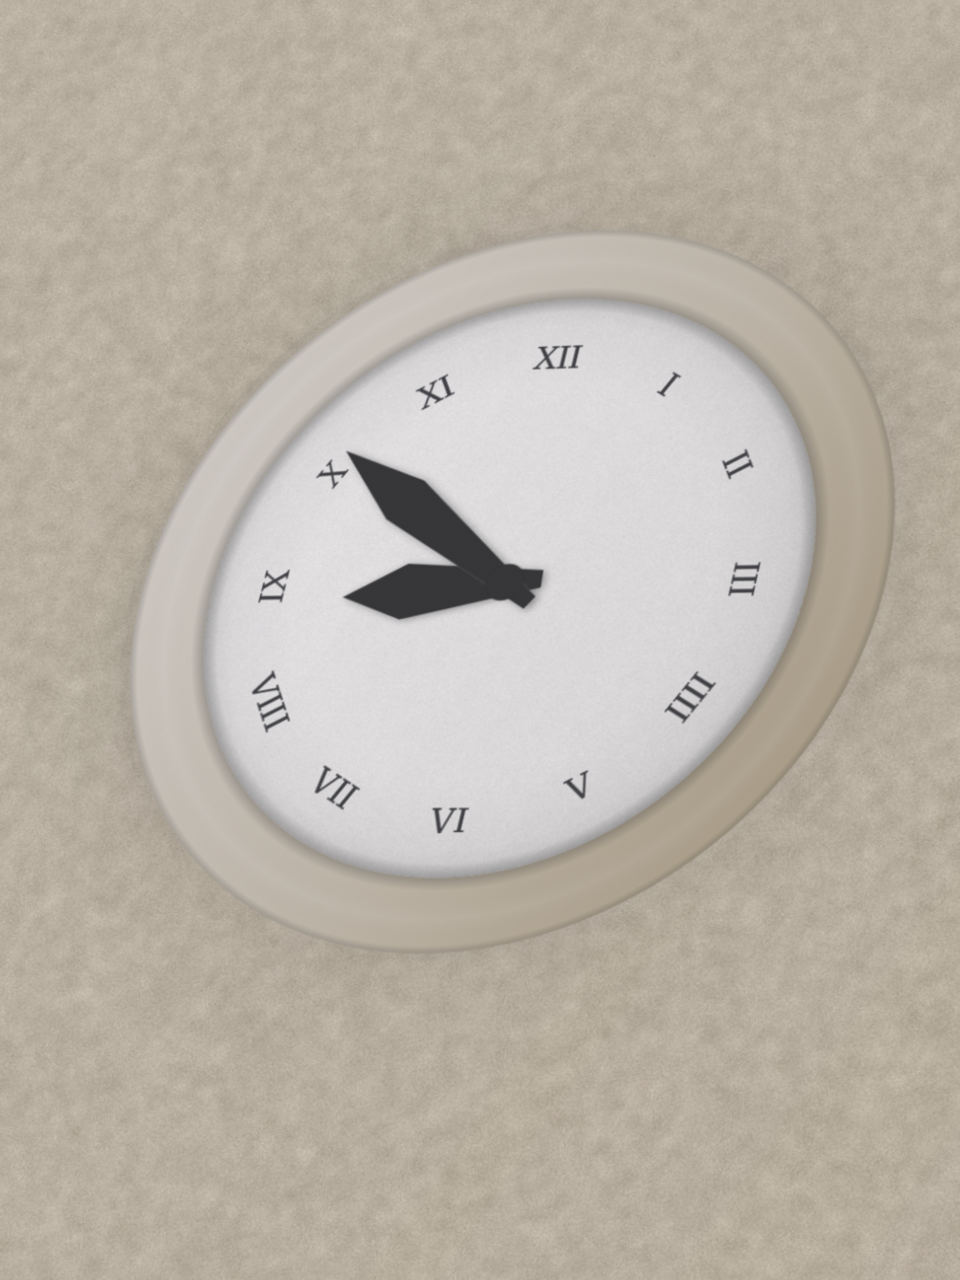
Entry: 8h51
